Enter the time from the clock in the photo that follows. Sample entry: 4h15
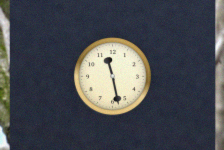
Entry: 11h28
